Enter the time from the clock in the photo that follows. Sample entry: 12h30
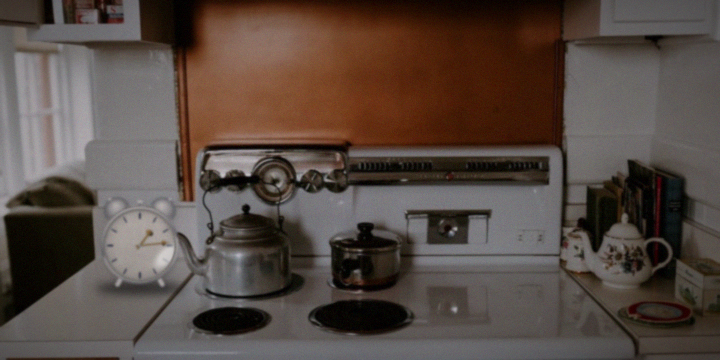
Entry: 1h14
